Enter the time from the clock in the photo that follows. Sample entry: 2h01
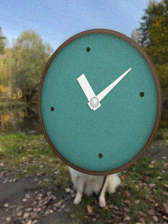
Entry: 11h10
